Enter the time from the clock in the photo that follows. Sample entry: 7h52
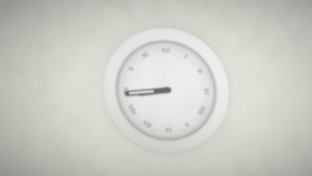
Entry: 8h44
